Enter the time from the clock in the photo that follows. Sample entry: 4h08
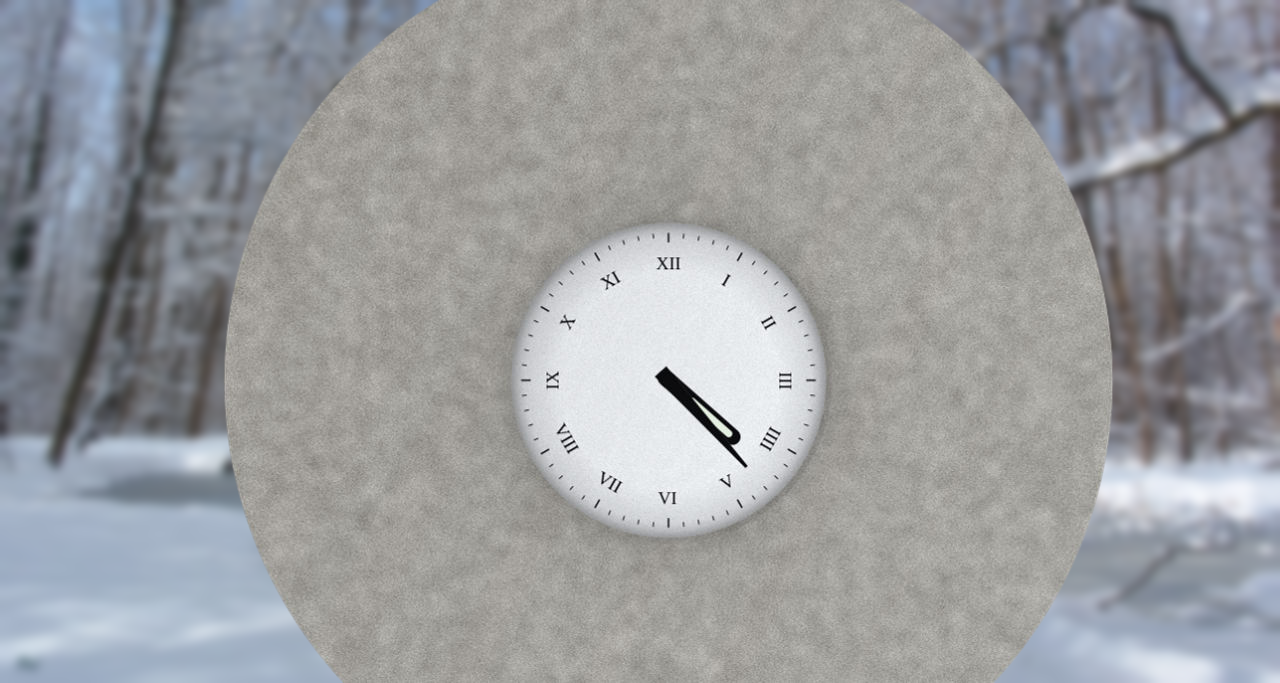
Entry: 4h23
